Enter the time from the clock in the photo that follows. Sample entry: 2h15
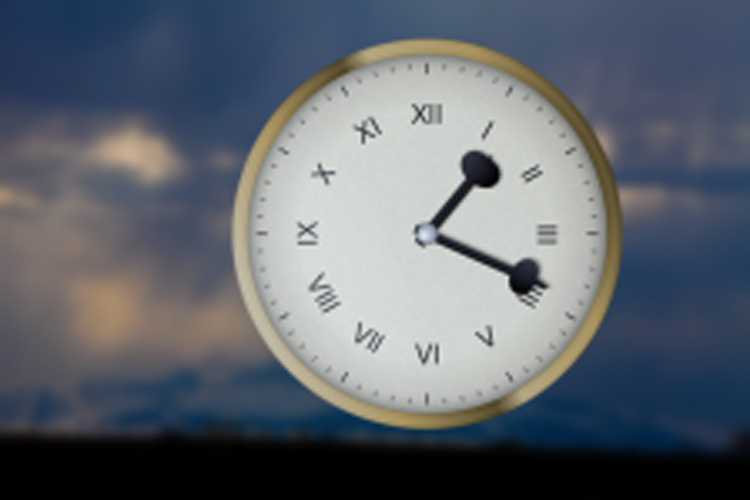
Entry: 1h19
